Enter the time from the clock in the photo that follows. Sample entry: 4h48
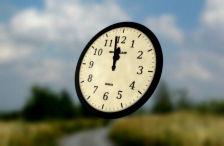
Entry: 11h58
